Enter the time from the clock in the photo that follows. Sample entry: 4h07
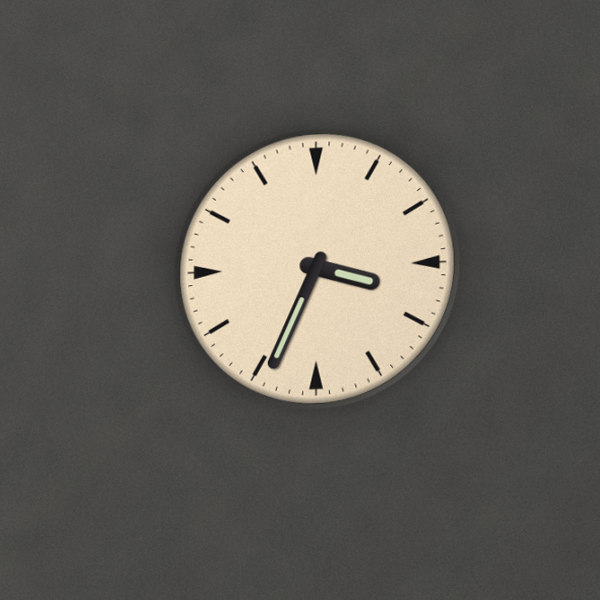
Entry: 3h34
